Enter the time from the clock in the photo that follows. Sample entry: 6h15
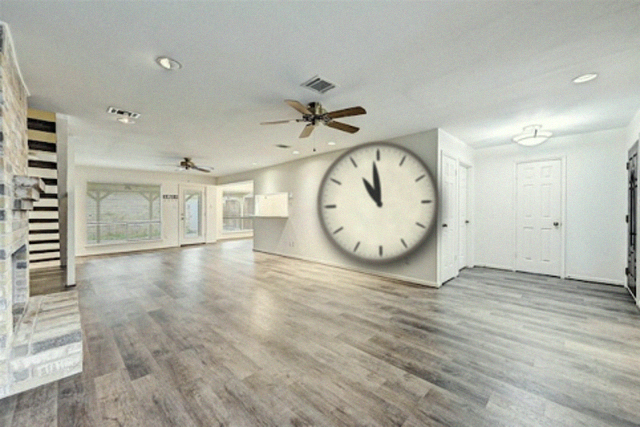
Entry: 10h59
